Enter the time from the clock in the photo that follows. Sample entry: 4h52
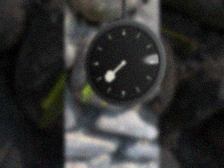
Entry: 7h38
